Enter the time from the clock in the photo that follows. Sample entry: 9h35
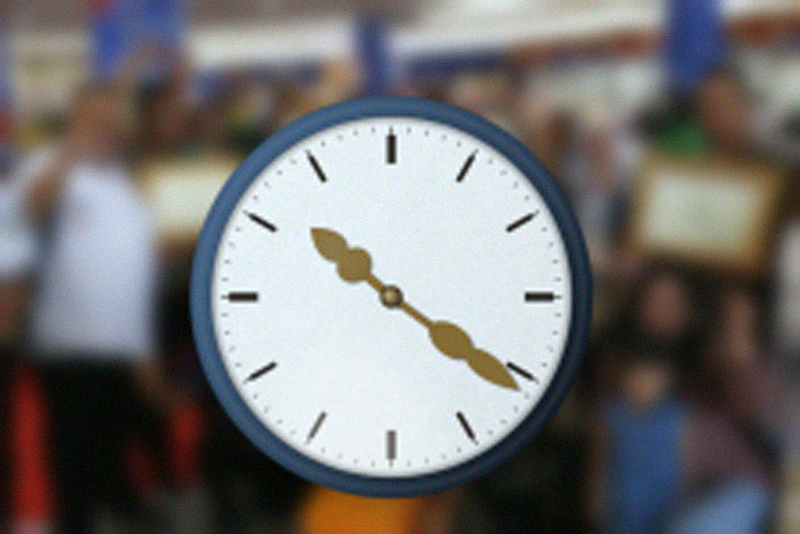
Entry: 10h21
